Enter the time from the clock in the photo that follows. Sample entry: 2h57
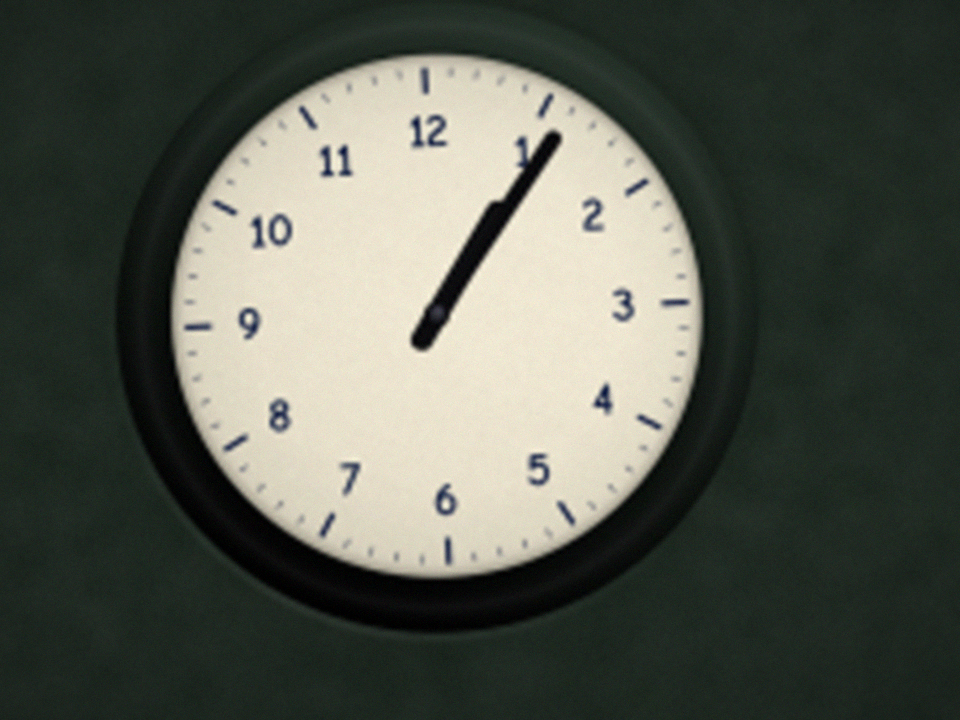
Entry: 1h06
